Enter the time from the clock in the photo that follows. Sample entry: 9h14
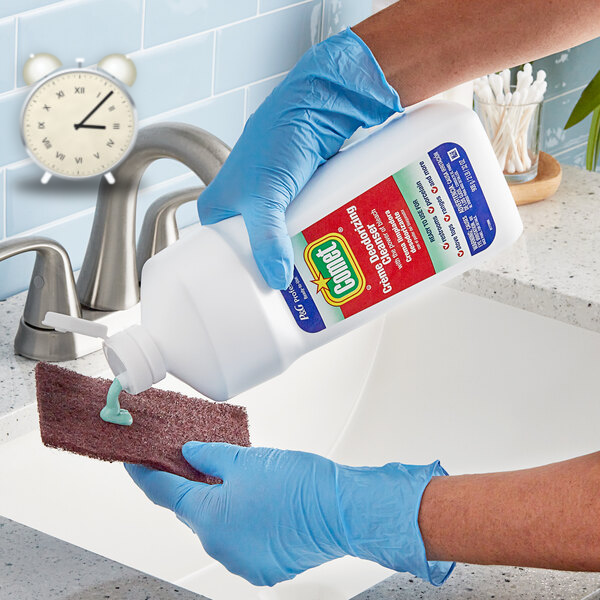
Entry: 3h07
